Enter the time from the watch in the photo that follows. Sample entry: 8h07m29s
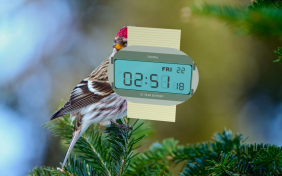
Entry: 2h51m18s
